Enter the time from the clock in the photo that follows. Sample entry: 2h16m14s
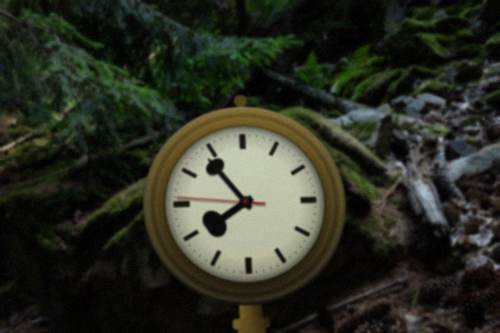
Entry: 7h53m46s
